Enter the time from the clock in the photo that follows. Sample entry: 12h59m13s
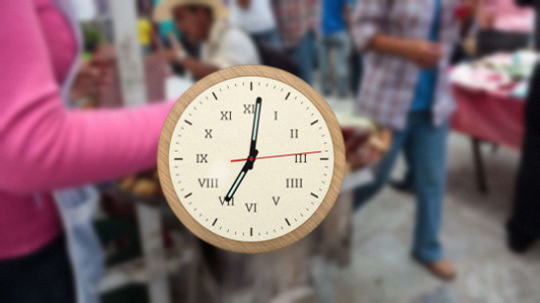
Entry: 7h01m14s
